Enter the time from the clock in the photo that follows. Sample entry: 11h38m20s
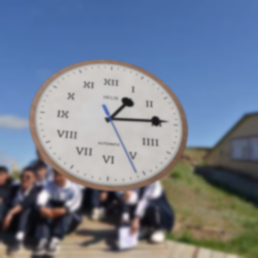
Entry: 1h14m26s
